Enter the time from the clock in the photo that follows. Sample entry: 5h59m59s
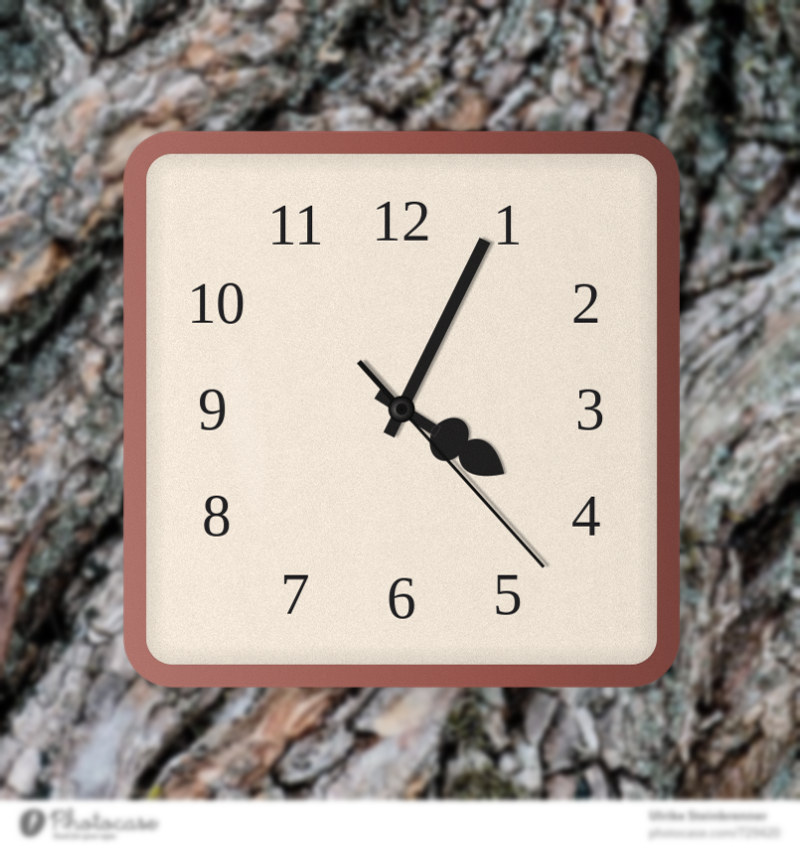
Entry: 4h04m23s
